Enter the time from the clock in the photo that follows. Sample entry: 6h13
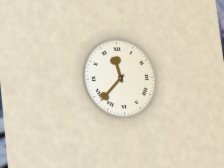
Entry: 11h38
